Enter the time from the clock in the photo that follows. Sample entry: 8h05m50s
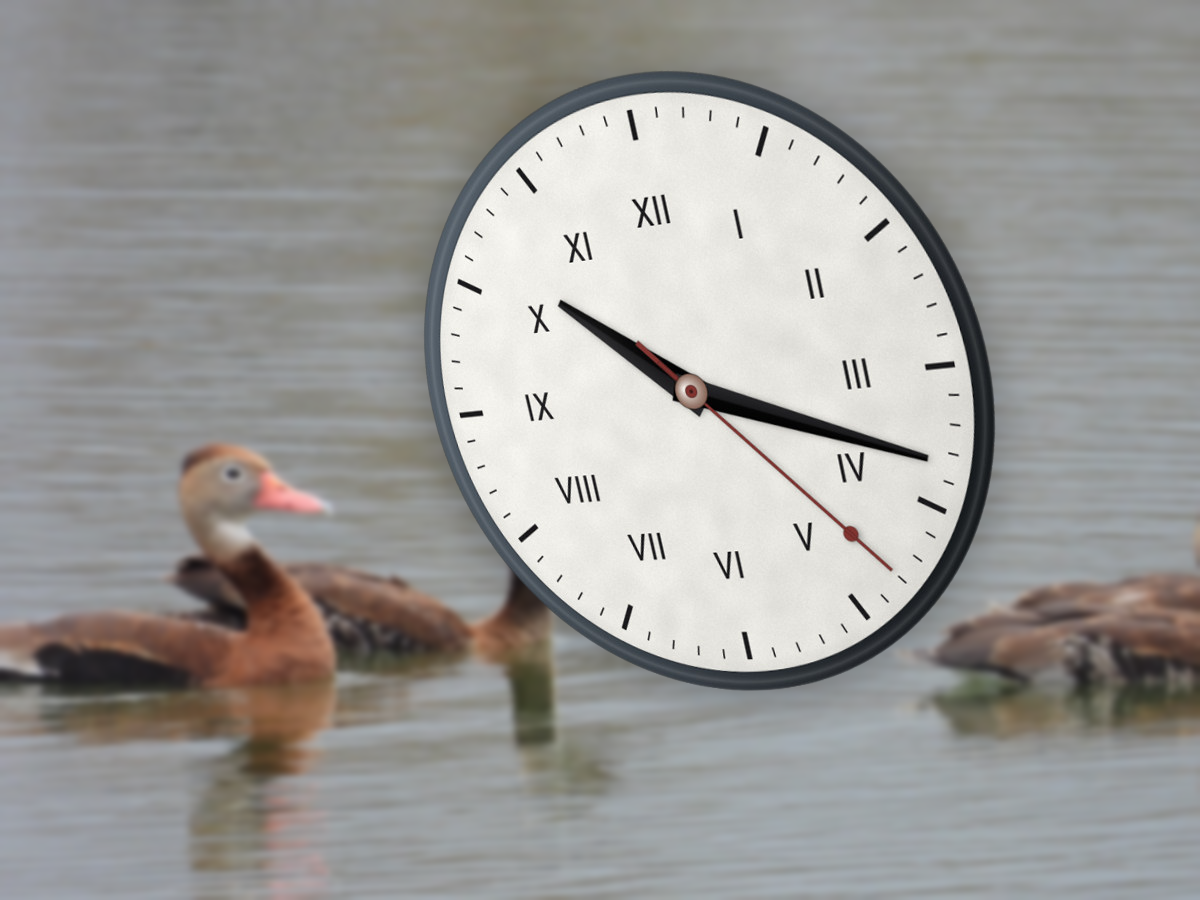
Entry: 10h18m23s
